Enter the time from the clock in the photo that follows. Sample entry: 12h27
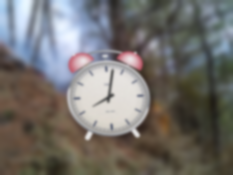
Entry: 8h02
